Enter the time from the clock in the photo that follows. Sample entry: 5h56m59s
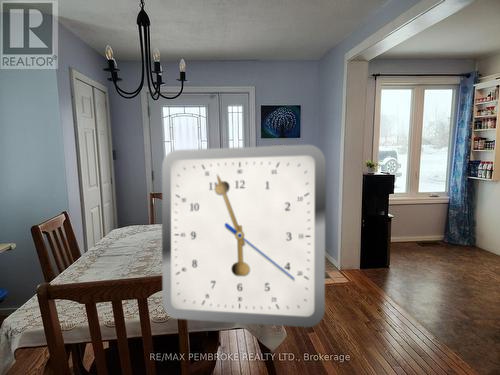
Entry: 5h56m21s
